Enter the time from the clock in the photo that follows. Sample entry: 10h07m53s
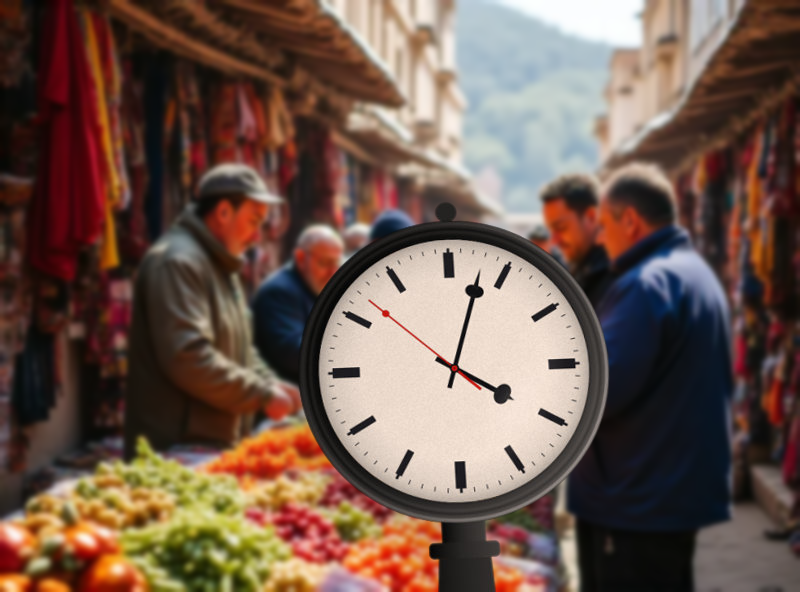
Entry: 4h02m52s
